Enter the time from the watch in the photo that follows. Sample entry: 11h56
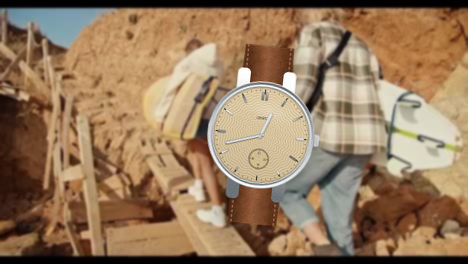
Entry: 12h42
